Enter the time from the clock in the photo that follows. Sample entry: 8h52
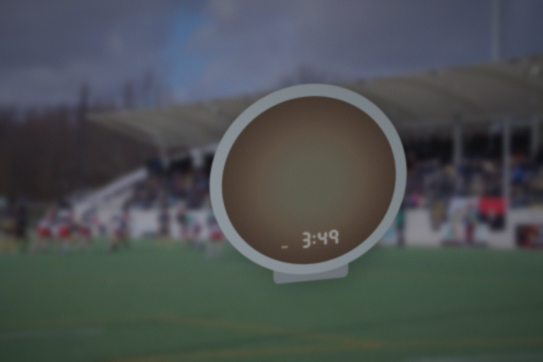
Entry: 3h49
